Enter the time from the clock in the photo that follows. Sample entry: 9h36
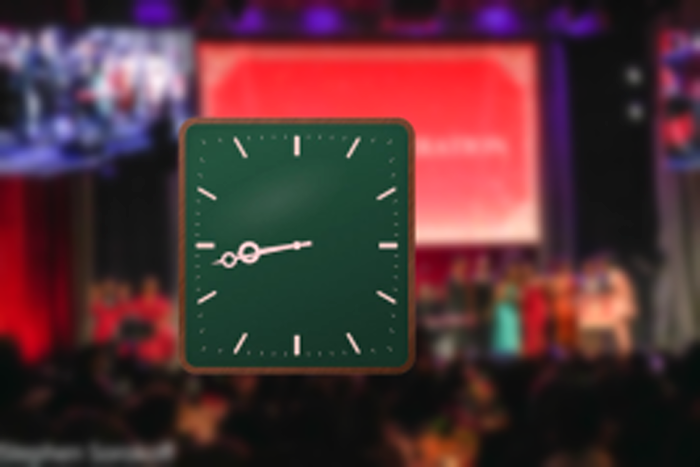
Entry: 8h43
